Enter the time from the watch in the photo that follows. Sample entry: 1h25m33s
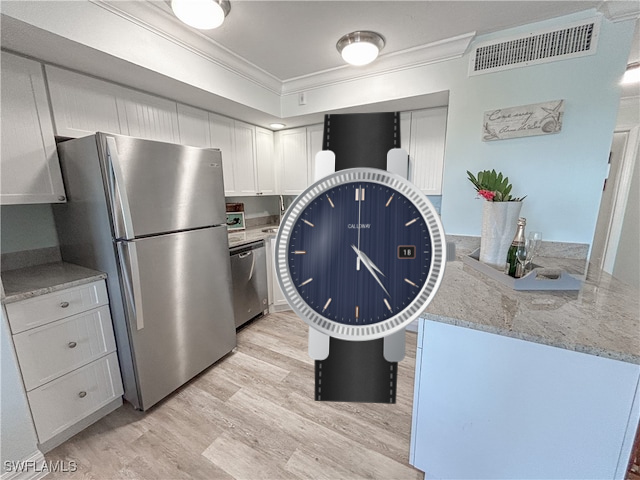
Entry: 4h24m00s
